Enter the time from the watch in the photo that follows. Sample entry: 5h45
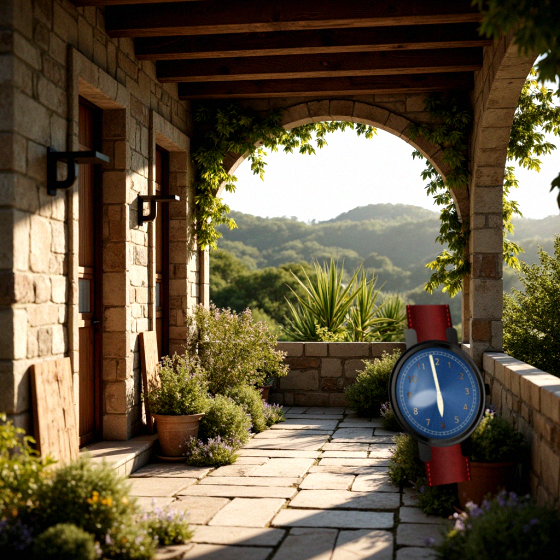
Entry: 5h59
